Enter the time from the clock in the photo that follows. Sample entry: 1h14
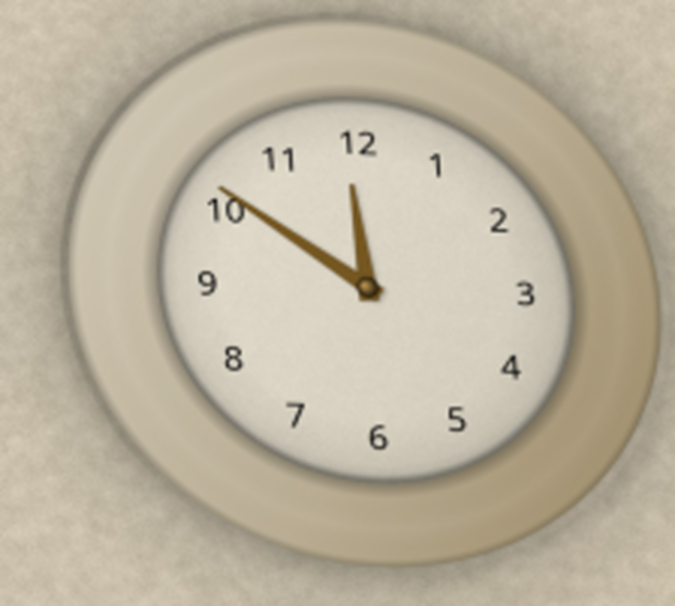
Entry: 11h51
